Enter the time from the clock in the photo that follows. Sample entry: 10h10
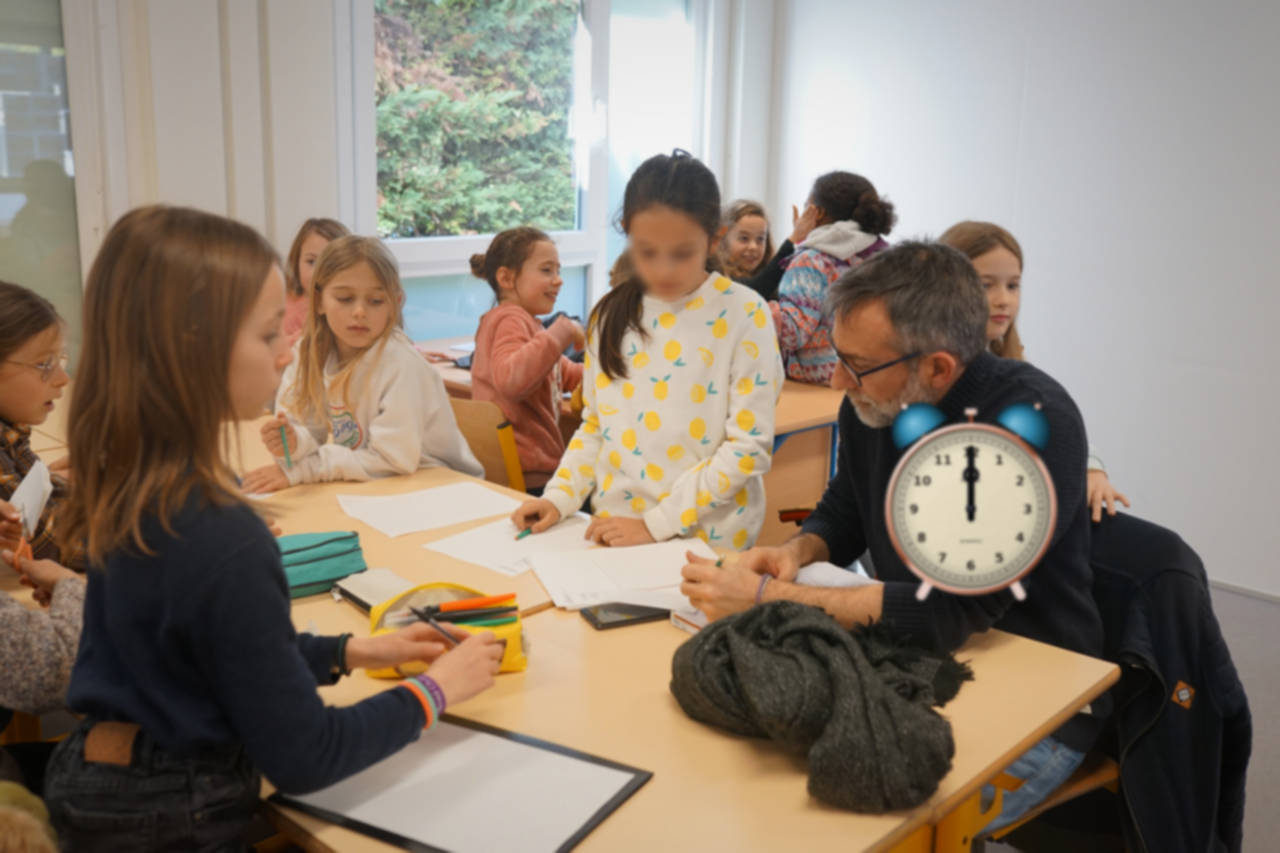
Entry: 12h00
